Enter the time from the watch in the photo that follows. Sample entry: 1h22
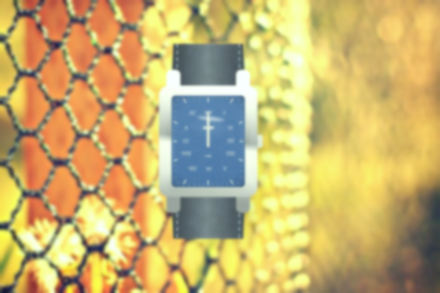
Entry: 12h00
